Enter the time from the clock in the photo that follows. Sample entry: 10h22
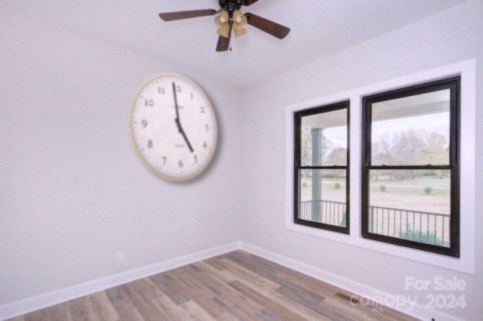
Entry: 4h59
